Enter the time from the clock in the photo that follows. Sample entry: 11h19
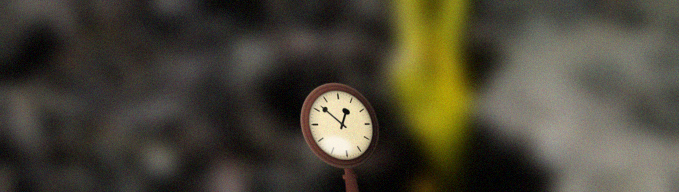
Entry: 12h52
